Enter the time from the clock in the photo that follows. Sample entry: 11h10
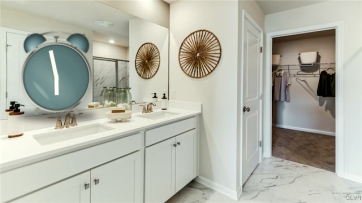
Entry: 5h58
